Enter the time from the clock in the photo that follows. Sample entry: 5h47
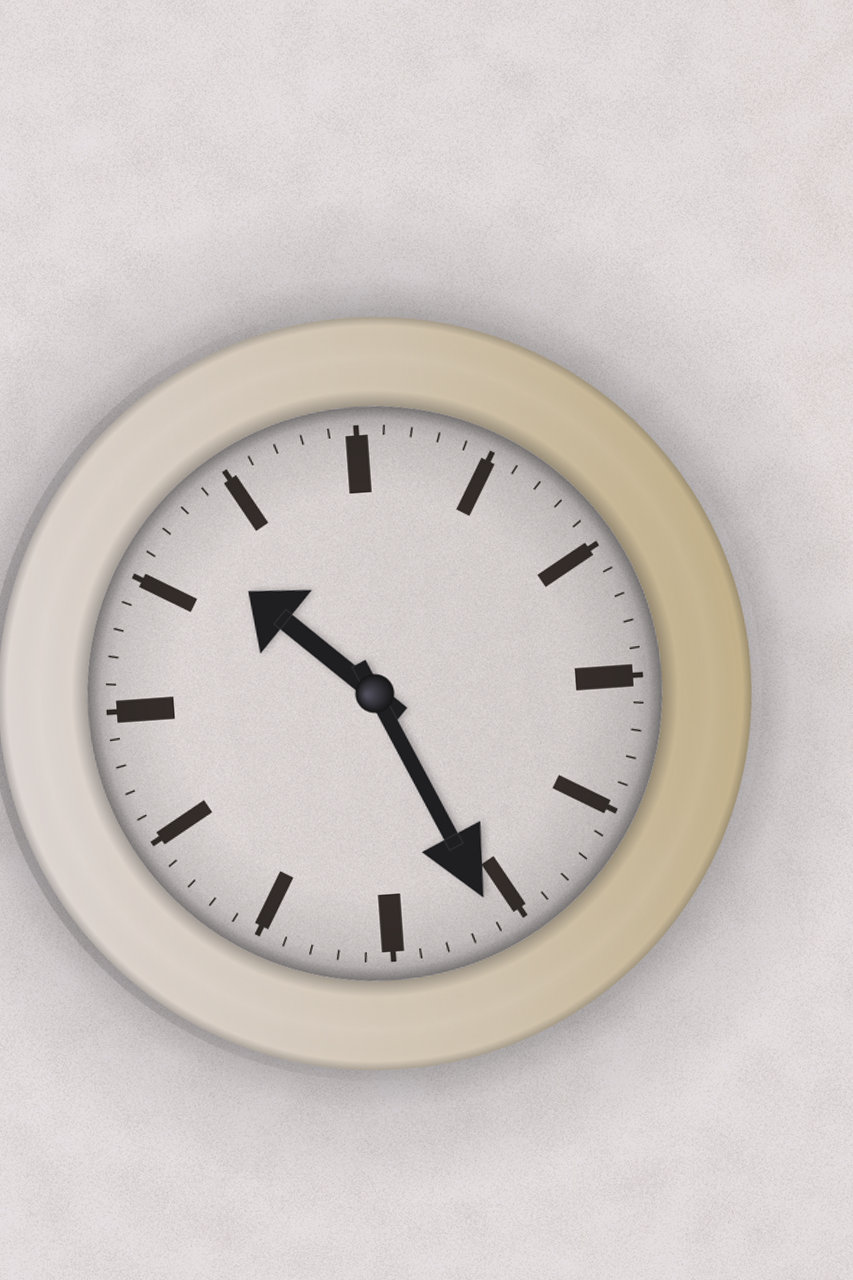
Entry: 10h26
